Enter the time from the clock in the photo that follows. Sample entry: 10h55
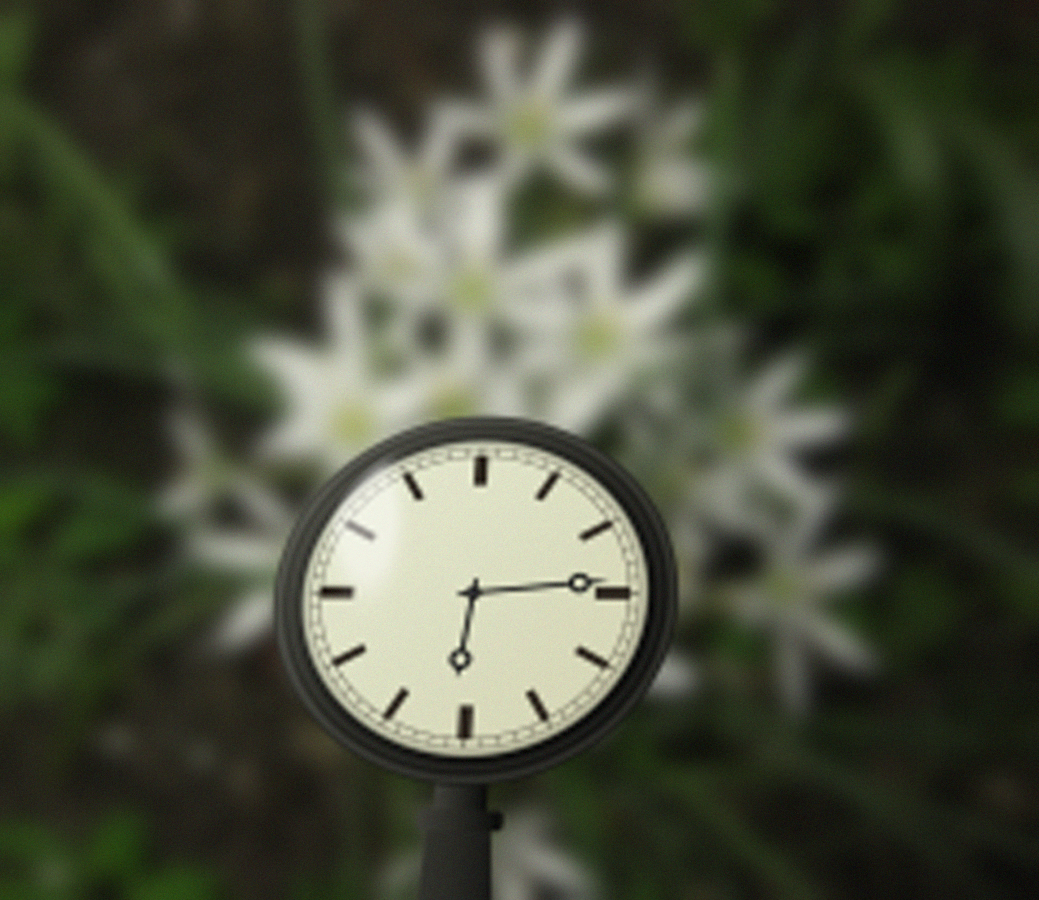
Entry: 6h14
